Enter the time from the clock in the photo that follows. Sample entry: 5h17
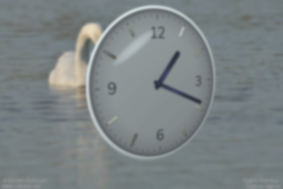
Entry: 1h19
